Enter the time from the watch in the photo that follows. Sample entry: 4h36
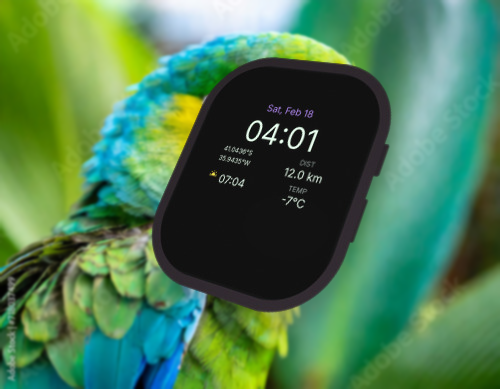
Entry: 4h01
